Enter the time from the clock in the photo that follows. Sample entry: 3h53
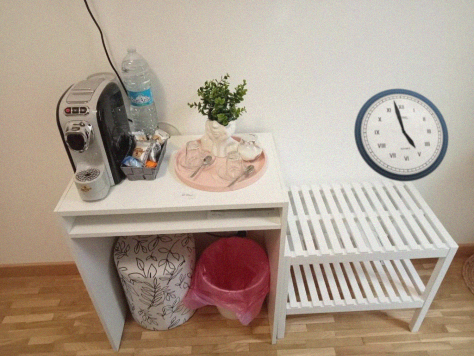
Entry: 4h58
